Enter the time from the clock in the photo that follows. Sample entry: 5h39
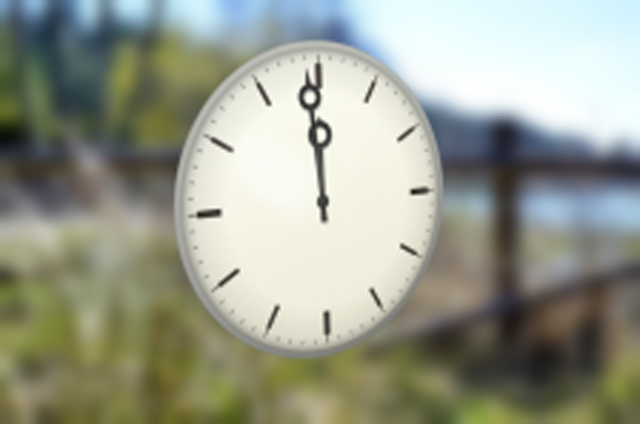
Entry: 11h59
